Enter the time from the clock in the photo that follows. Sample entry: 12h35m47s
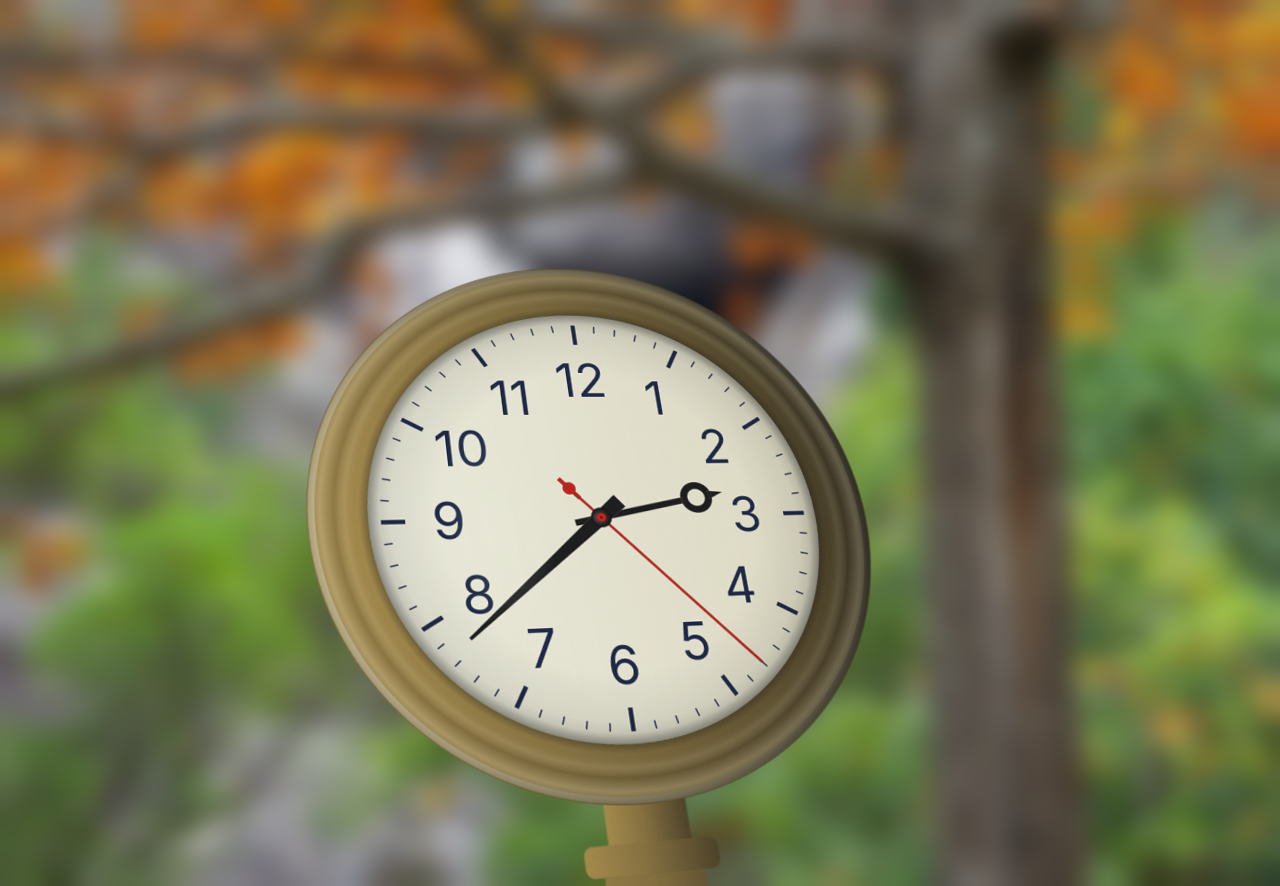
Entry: 2h38m23s
